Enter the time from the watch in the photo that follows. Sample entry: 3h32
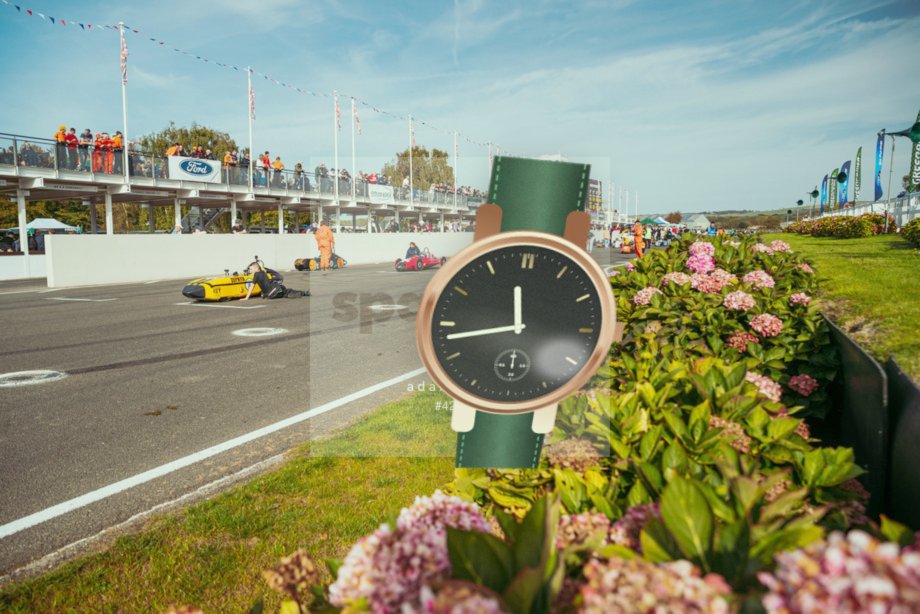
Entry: 11h43
